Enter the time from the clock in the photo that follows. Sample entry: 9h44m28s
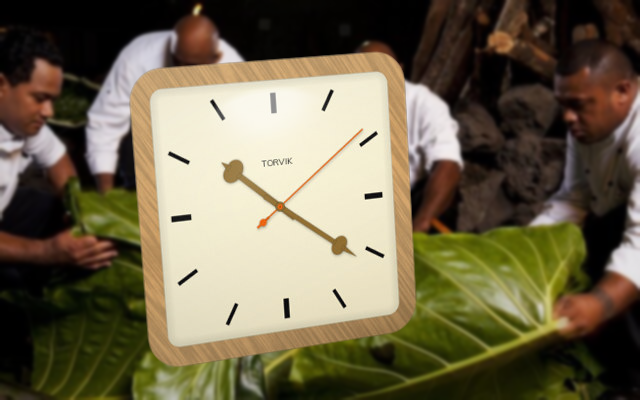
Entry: 10h21m09s
